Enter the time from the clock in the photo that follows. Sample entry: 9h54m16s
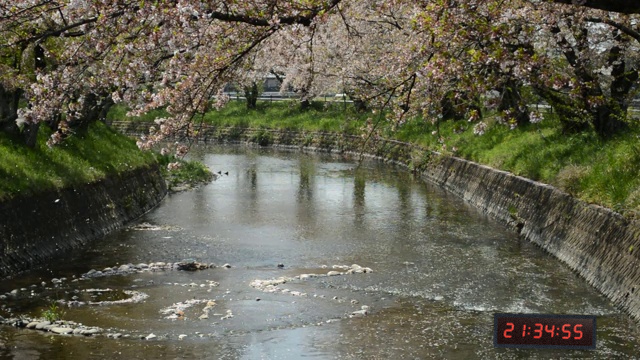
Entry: 21h34m55s
